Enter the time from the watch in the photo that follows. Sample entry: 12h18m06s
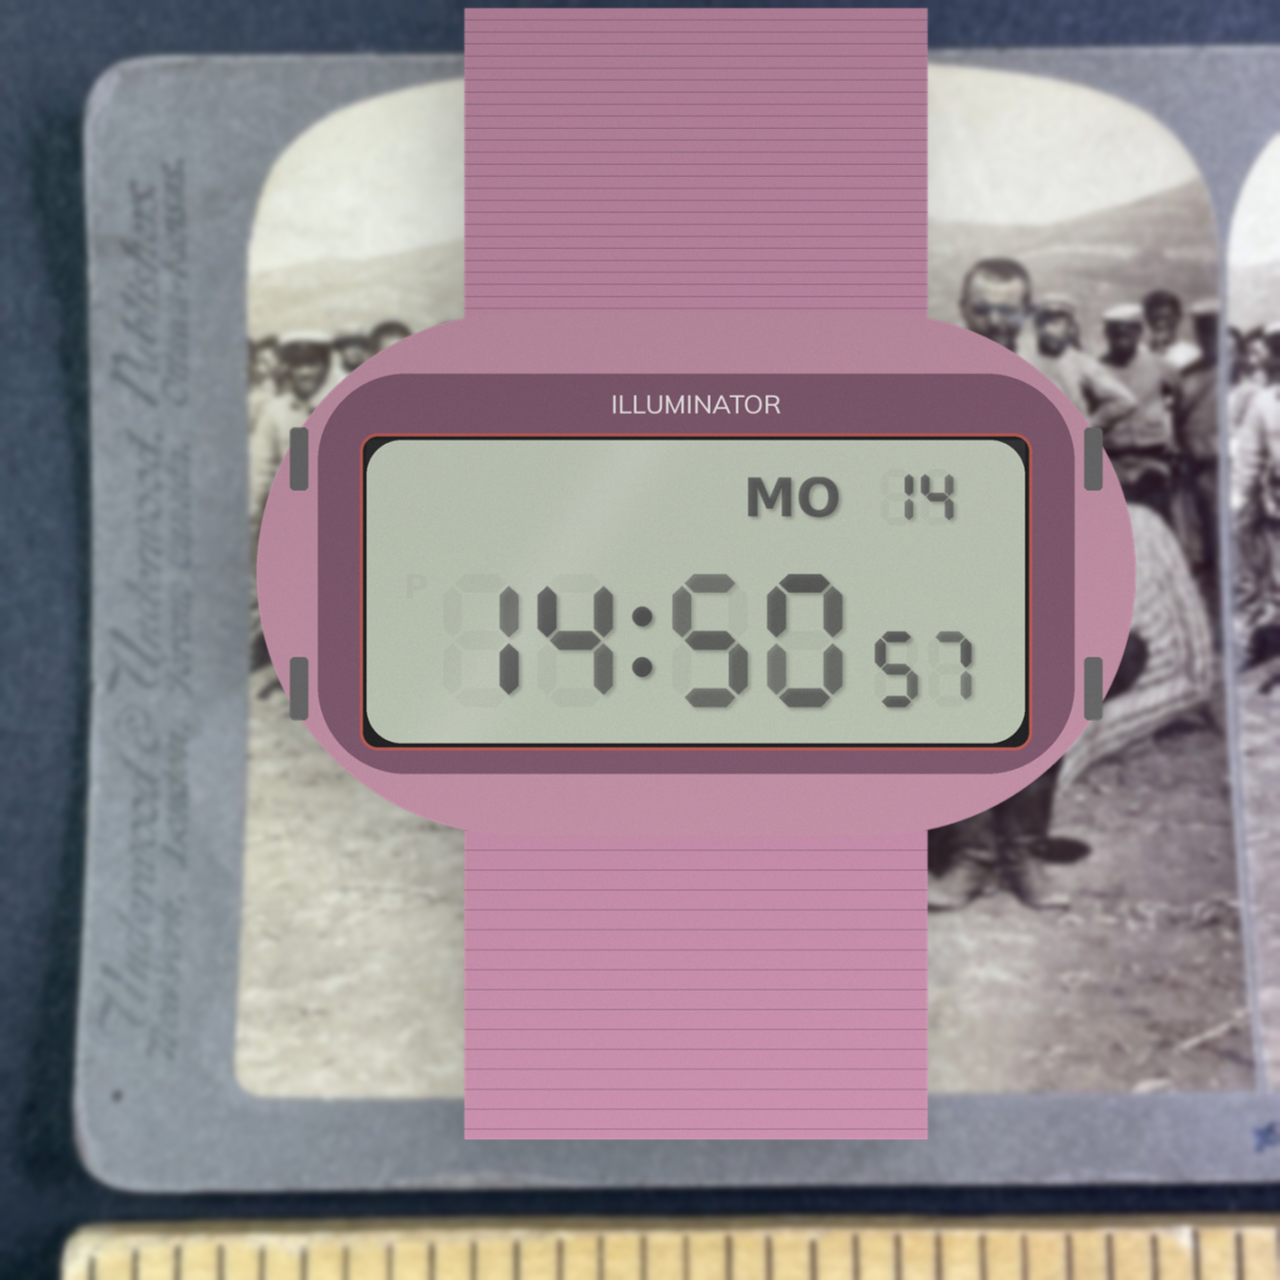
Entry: 14h50m57s
